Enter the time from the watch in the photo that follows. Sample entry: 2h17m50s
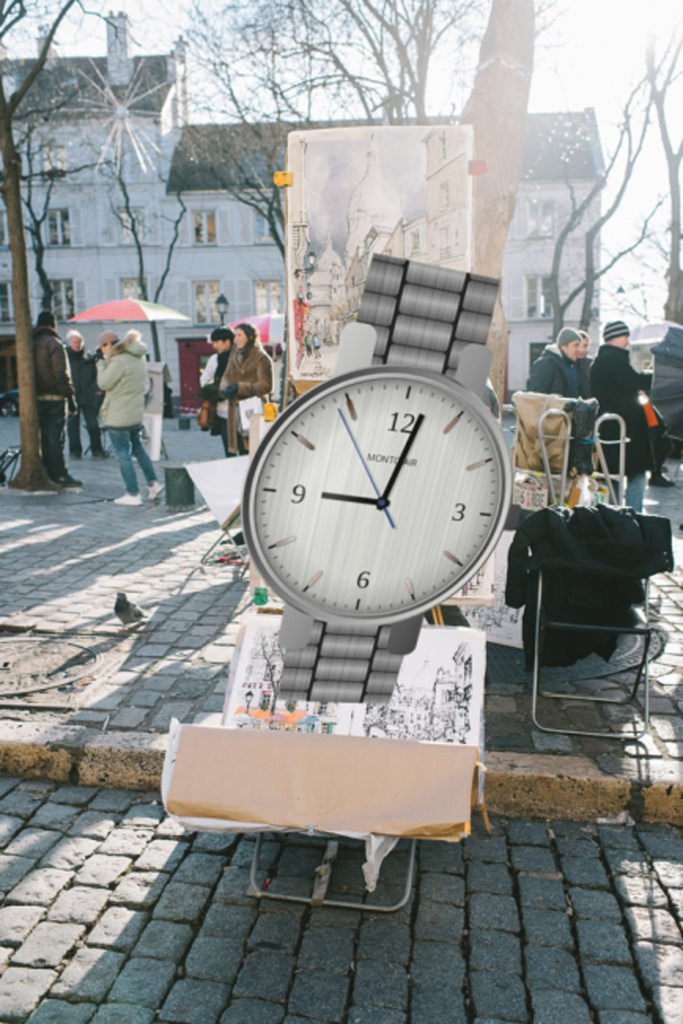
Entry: 9h01m54s
